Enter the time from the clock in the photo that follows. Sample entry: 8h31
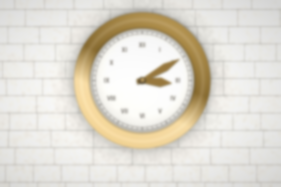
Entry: 3h10
